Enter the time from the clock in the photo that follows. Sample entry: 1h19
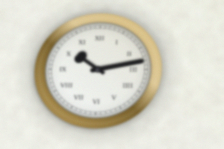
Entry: 10h13
